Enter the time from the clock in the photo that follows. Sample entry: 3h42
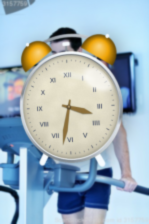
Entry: 3h32
